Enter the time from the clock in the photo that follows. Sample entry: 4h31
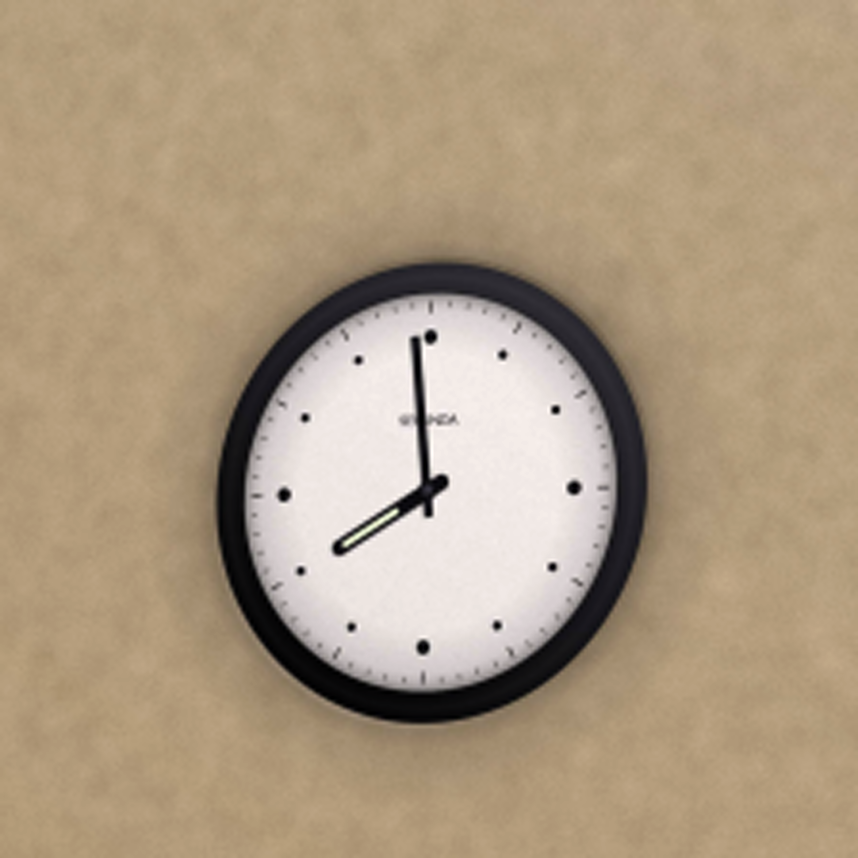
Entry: 7h59
